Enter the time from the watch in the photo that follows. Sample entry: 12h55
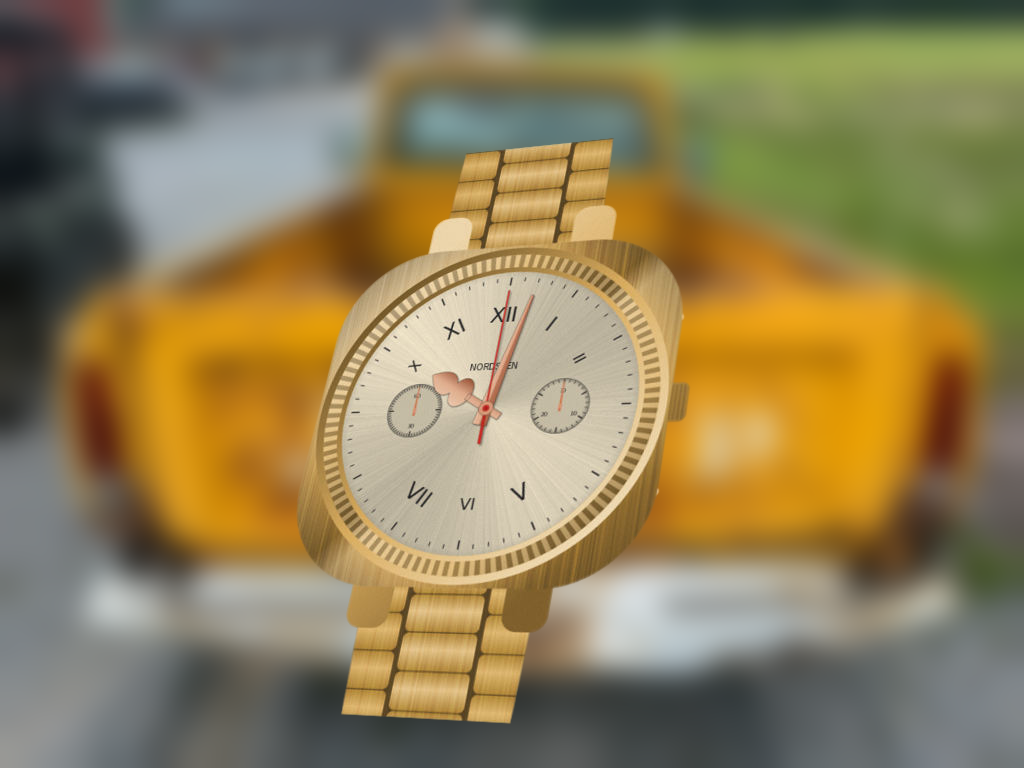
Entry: 10h02
